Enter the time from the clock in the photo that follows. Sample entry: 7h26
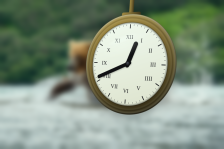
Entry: 12h41
